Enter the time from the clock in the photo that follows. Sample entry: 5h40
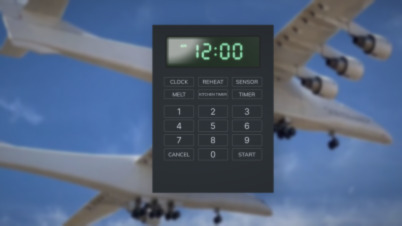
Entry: 12h00
